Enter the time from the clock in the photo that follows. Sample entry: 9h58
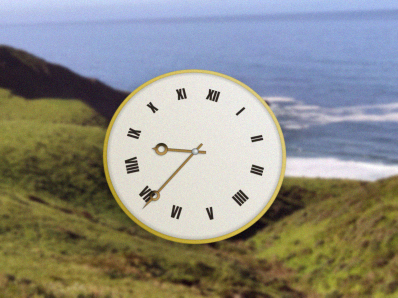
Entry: 8h34
